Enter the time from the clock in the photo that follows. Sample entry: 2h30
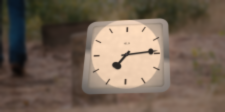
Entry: 7h14
